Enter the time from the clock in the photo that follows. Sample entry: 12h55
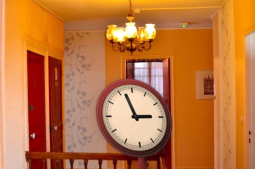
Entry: 2h57
